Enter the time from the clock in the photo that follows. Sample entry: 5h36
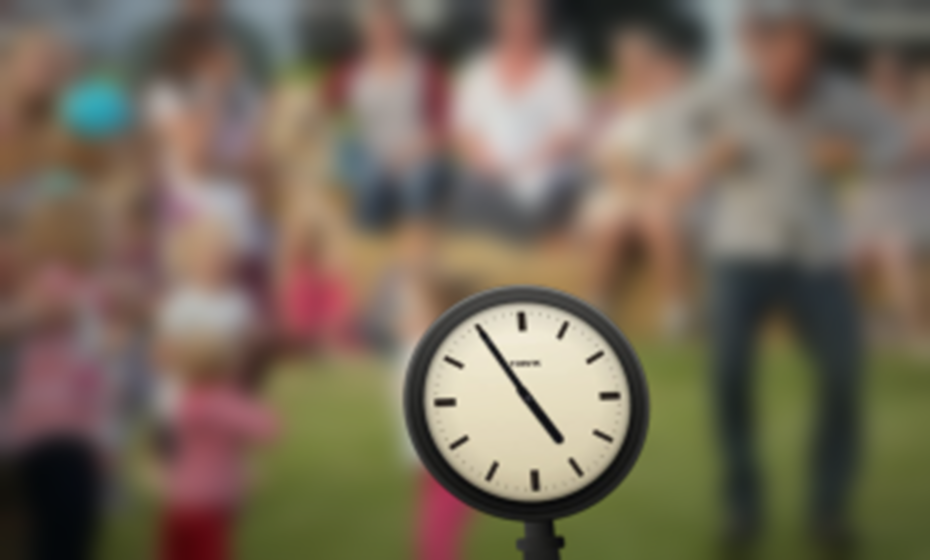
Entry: 4h55
